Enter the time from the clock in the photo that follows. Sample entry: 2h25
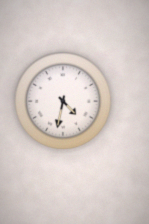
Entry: 4h32
